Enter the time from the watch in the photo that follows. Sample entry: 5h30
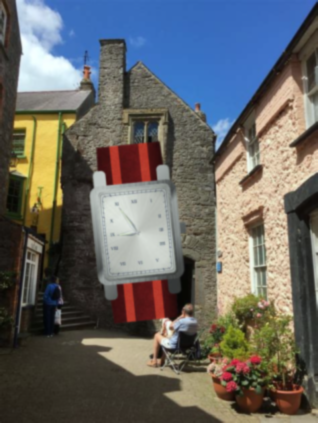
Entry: 8h55
